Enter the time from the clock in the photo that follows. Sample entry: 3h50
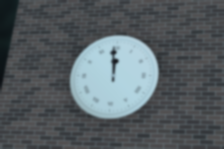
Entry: 11h59
